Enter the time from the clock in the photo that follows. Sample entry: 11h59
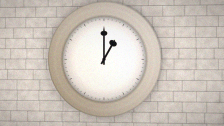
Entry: 1h00
